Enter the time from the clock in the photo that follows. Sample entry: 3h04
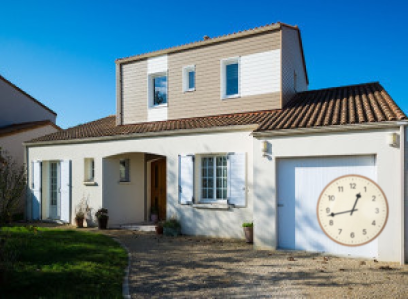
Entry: 12h43
